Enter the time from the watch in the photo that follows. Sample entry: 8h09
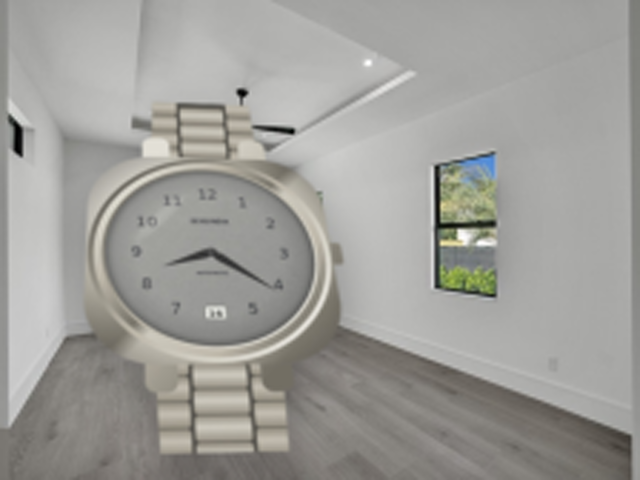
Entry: 8h21
